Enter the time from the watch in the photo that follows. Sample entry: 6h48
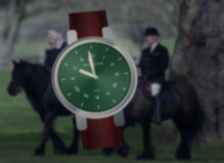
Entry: 9h59
